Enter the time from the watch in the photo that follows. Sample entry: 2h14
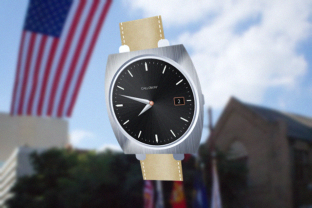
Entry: 7h48
